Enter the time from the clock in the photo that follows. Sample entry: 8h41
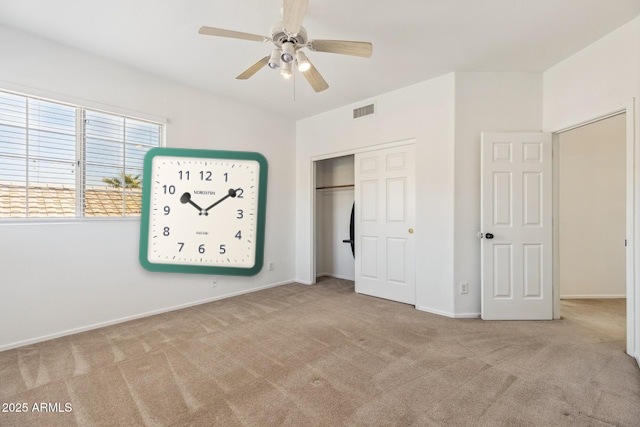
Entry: 10h09
